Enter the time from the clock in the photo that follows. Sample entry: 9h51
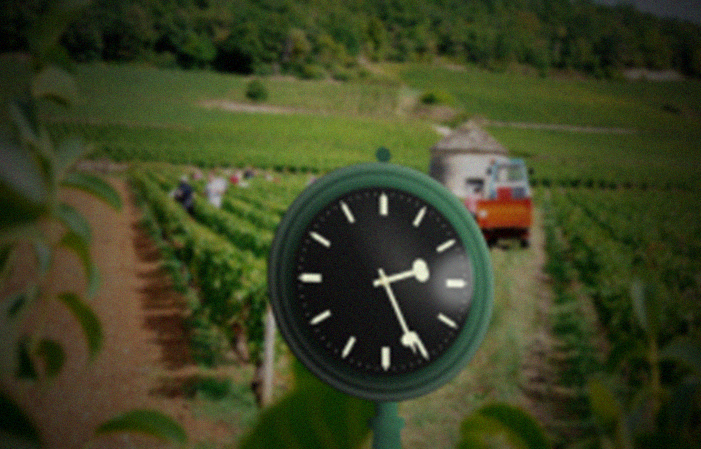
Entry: 2h26
